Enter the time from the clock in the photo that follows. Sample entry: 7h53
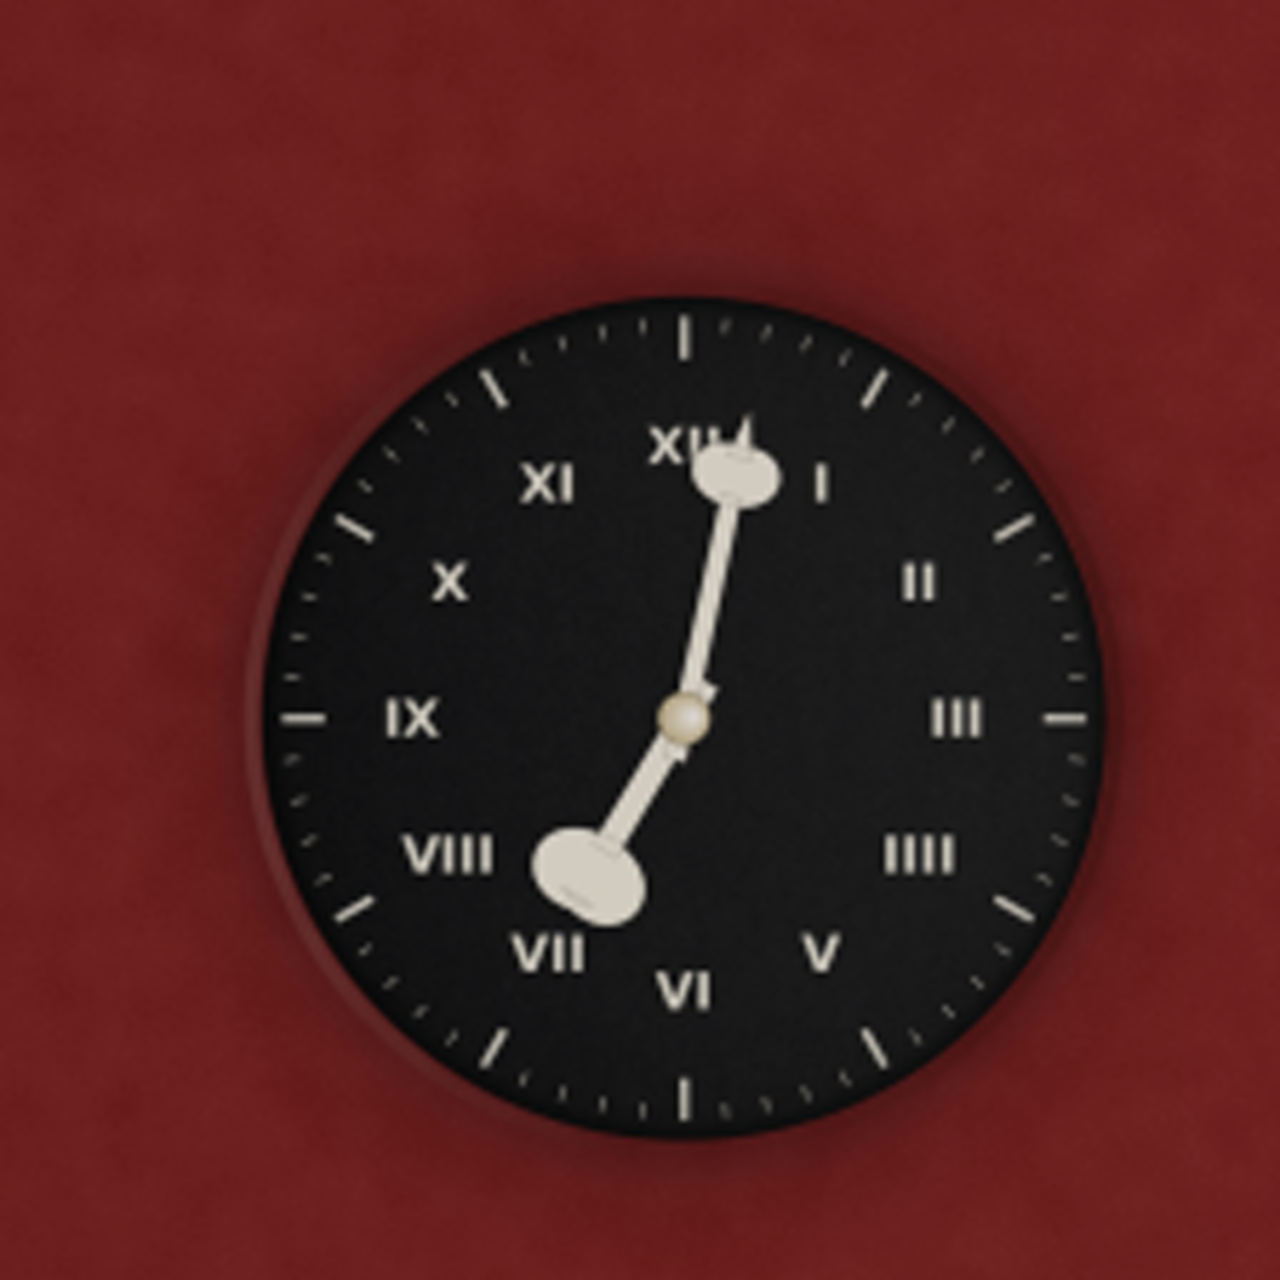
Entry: 7h02
